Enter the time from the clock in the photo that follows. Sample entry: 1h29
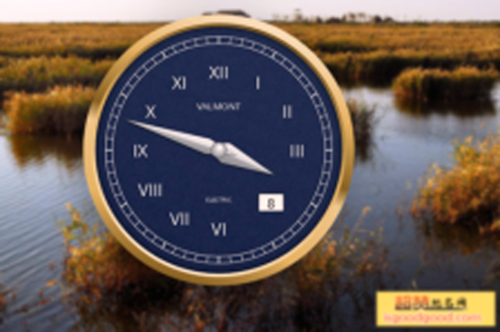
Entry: 3h48
